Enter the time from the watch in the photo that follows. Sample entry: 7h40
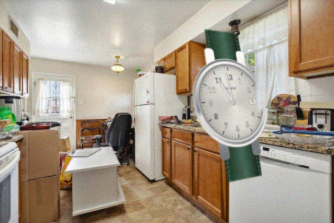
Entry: 10h59
